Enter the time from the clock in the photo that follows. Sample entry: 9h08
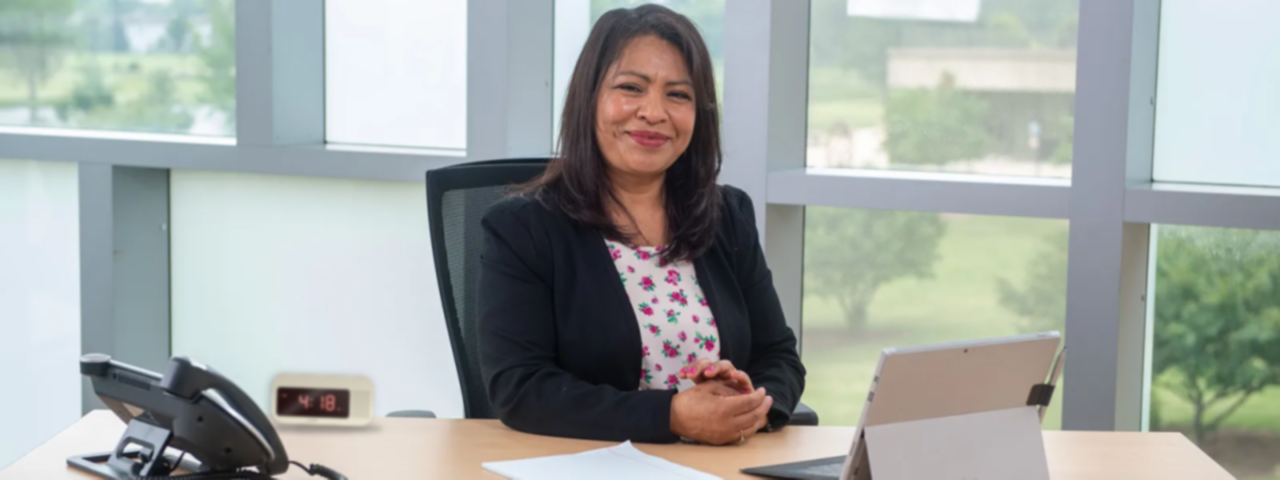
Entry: 4h18
